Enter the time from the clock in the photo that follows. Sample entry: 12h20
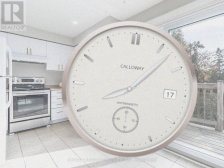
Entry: 8h07
